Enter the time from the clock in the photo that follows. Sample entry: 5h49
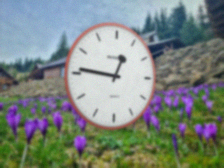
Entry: 12h46
